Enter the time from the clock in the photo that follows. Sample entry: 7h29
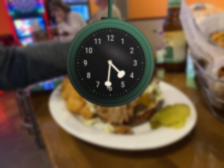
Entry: 4h31
